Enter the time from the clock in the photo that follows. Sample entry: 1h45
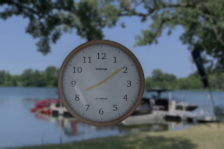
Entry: 8h09
